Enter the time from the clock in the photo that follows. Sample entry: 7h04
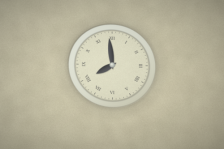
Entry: 7h59
